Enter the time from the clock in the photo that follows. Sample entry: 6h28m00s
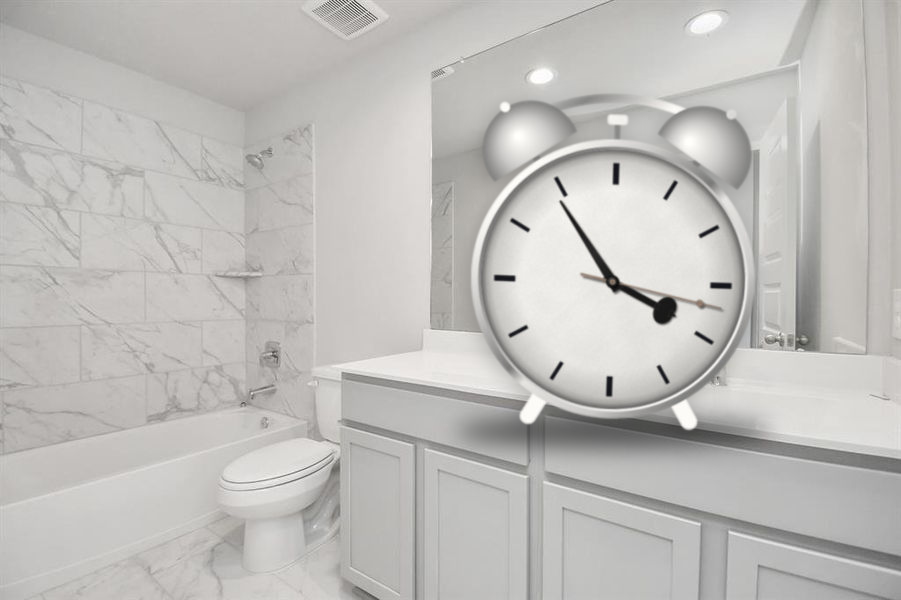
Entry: 3h54m17s
